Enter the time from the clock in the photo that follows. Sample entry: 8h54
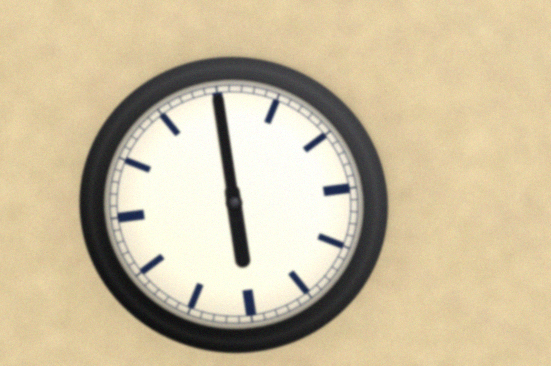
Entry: 6h00
